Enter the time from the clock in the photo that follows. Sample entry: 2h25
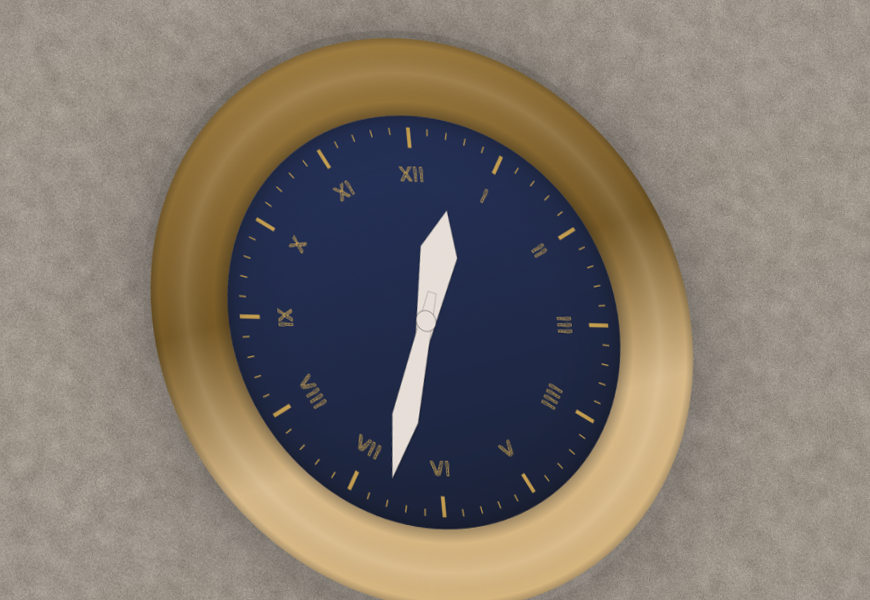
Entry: 12h33
